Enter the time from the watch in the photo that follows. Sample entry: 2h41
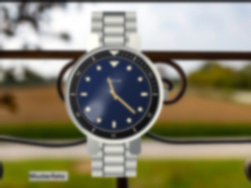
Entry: 11h22
